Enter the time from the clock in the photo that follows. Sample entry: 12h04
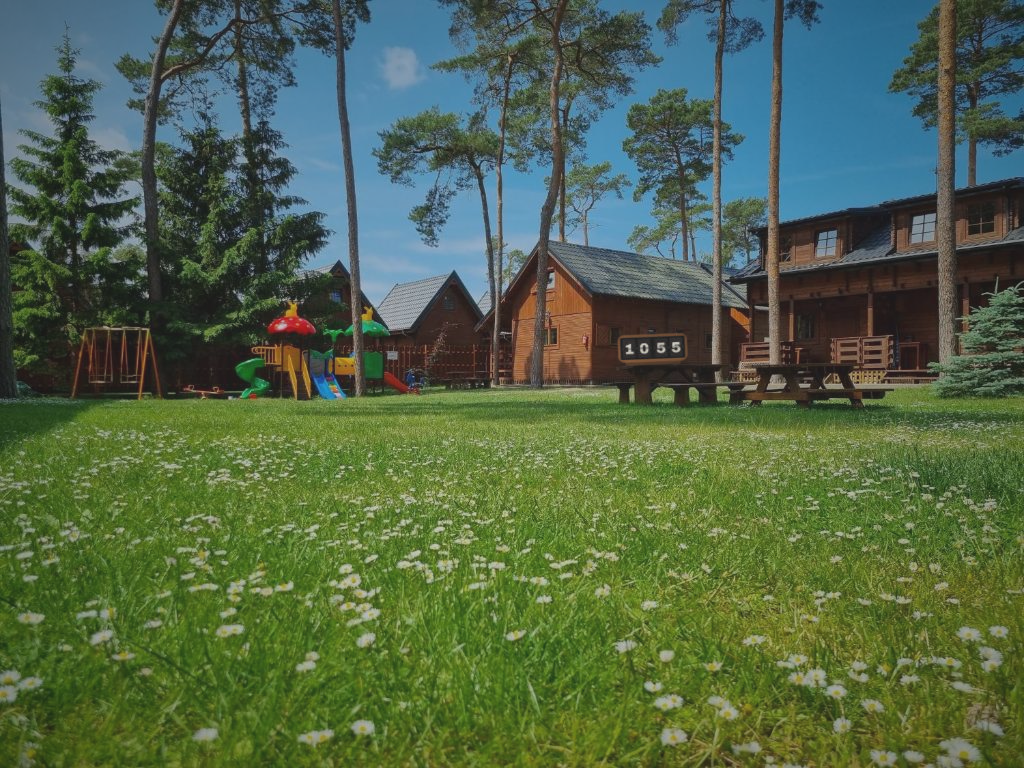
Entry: 10h55
